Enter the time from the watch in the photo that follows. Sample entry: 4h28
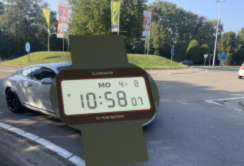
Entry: 10h58
